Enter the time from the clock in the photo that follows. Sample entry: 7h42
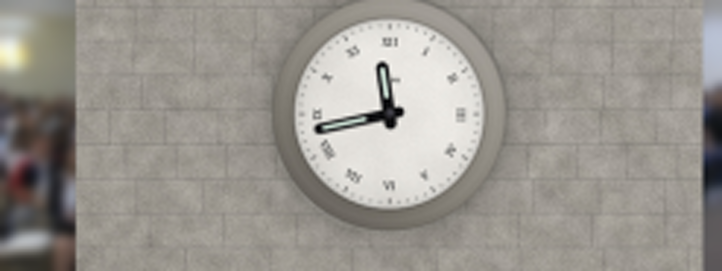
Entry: 11h43
